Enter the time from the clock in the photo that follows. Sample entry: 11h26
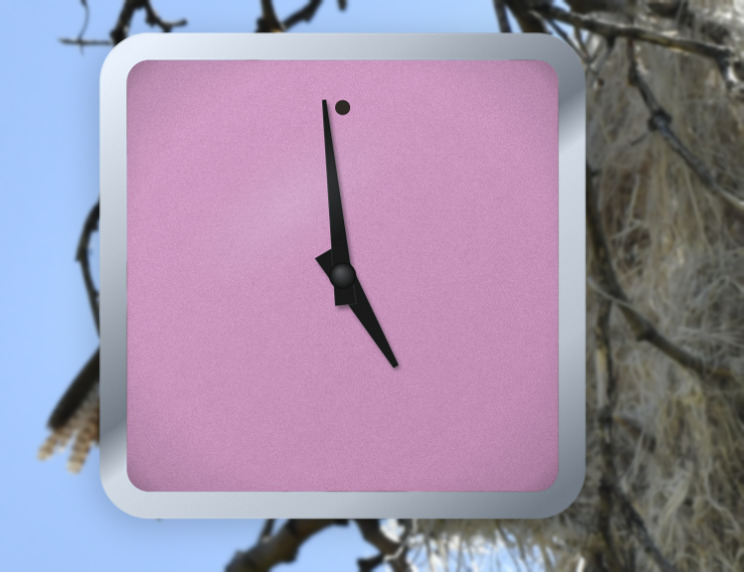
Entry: 4h59
